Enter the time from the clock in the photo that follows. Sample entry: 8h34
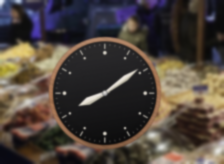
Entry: 8h09
